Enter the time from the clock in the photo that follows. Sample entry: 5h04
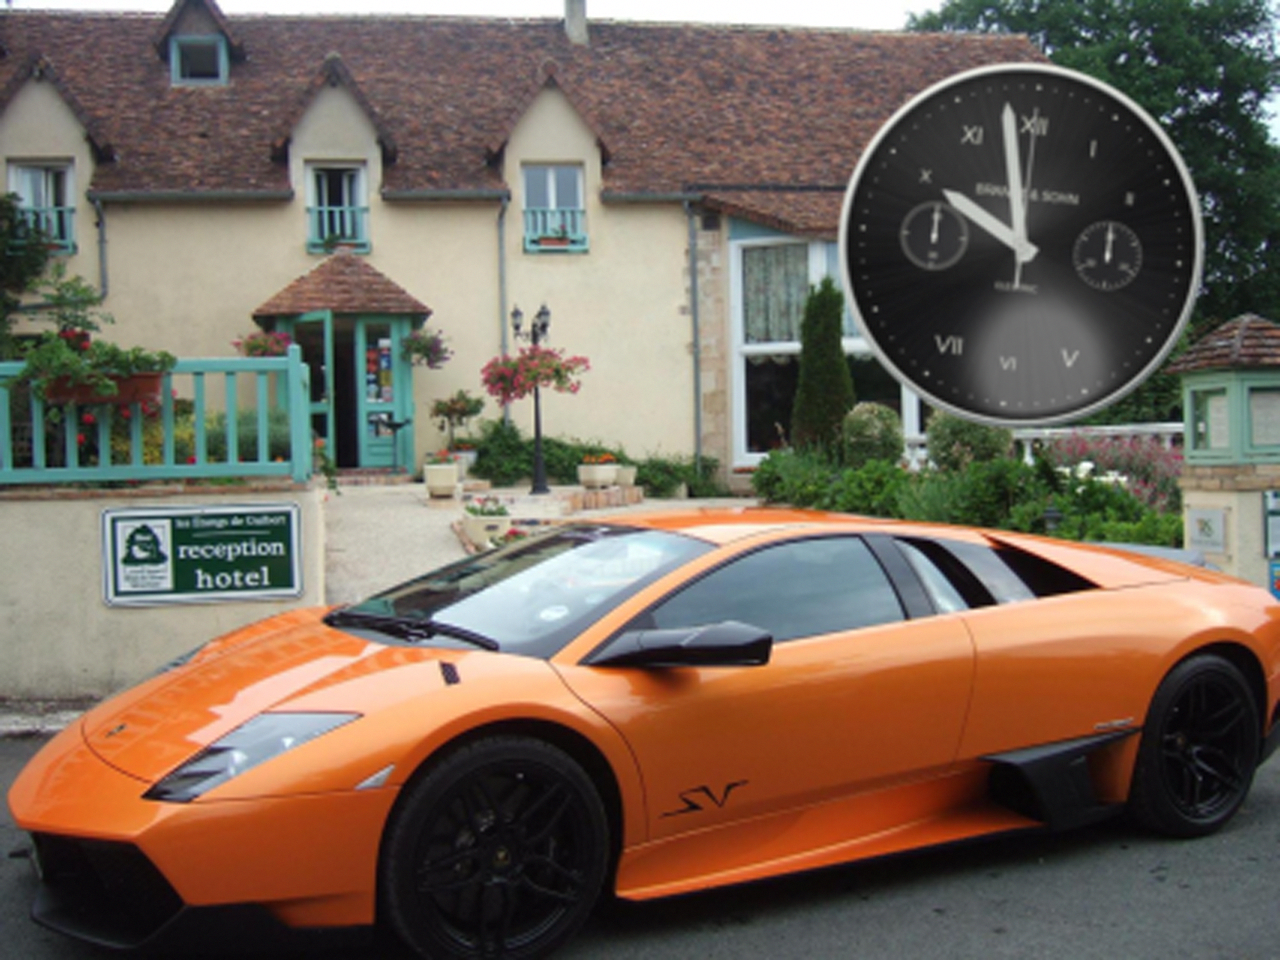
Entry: 9h58
